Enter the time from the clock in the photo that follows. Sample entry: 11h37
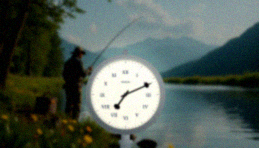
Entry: 7h11
